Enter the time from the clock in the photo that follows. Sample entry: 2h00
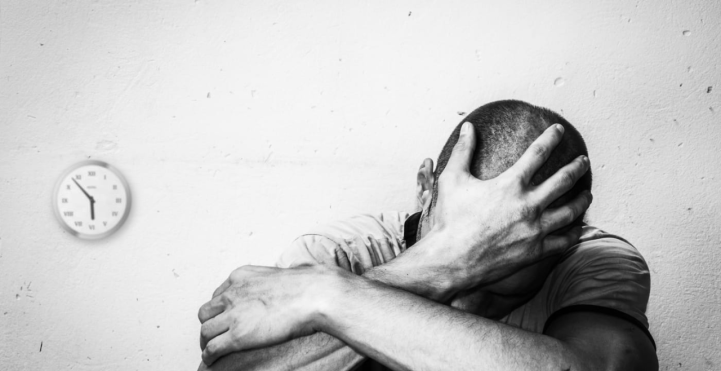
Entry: 5h53
